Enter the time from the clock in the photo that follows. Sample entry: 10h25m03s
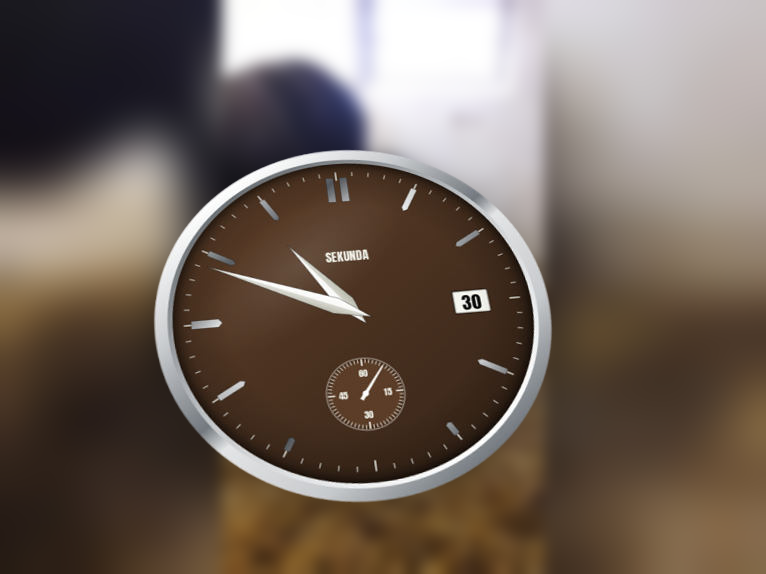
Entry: 10h49m06s
